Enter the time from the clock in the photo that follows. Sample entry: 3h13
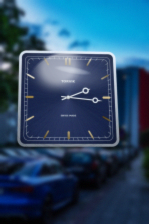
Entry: 2h16
